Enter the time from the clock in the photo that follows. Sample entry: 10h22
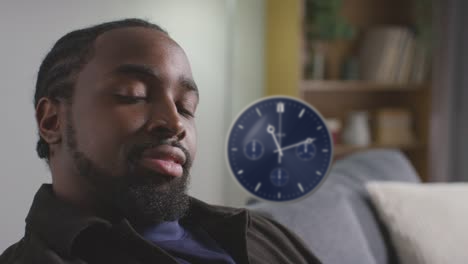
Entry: 11h12
